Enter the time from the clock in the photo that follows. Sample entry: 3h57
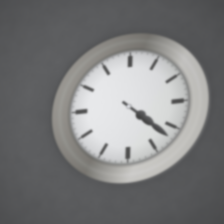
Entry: 4h22
